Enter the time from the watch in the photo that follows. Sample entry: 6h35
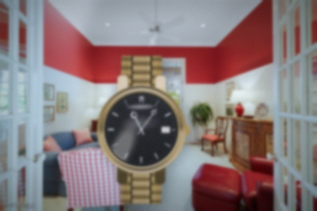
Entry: 11h06
